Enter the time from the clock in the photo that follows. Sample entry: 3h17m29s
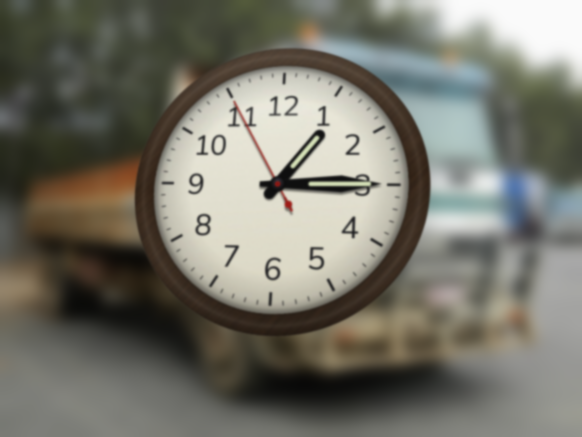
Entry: 1h14m55s
